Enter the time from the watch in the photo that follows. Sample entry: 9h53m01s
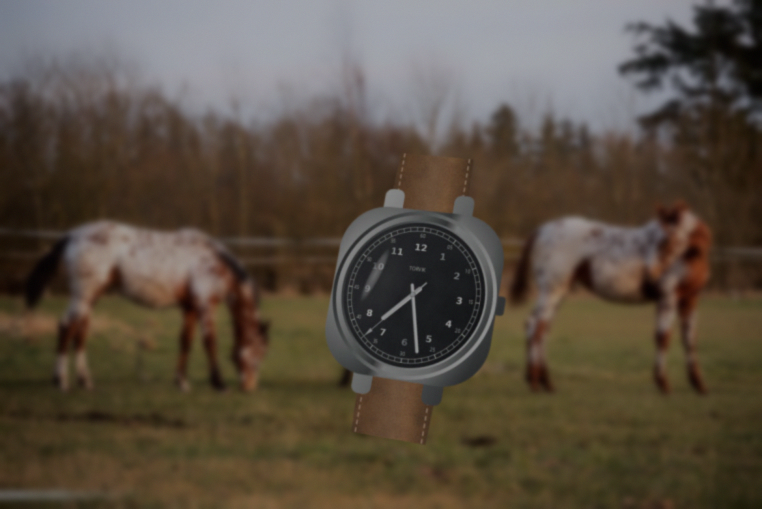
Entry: 7h27m37s
